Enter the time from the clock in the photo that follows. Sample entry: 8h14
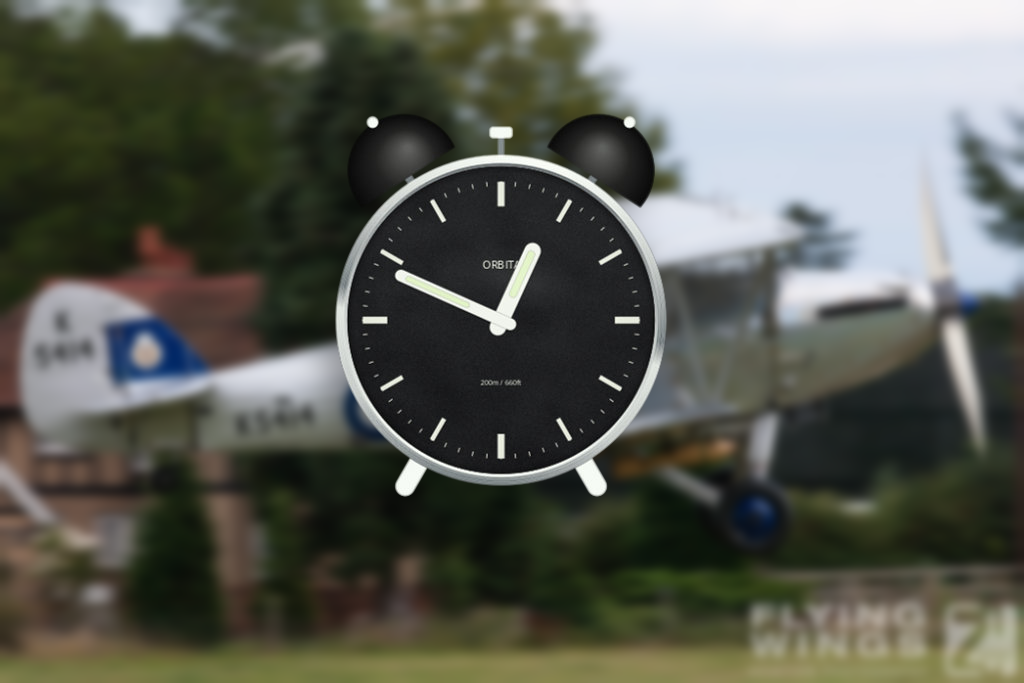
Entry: 12h49
